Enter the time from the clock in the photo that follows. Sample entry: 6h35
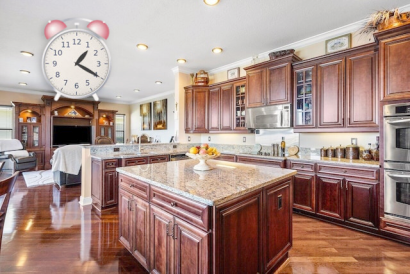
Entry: 1h20
